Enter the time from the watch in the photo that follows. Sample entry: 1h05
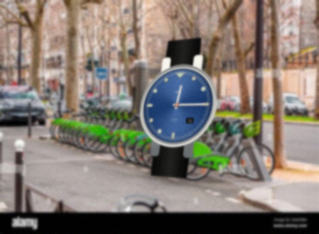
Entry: 12h15
